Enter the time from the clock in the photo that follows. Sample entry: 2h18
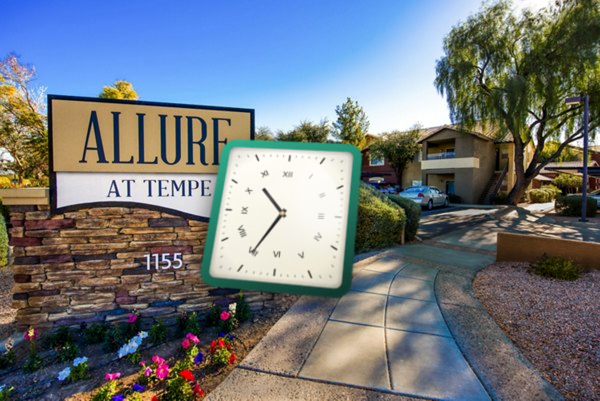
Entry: 10h35
